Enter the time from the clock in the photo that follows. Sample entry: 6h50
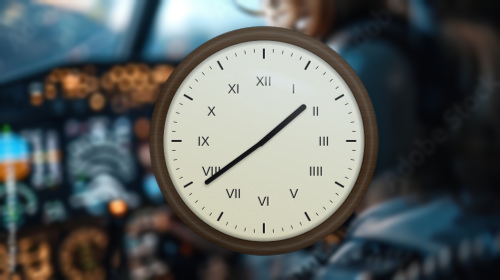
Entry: 1h39
